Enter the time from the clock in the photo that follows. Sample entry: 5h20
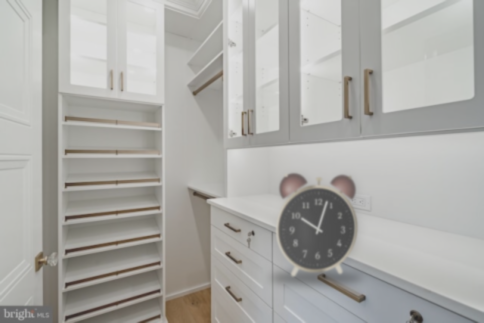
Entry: 10h03
